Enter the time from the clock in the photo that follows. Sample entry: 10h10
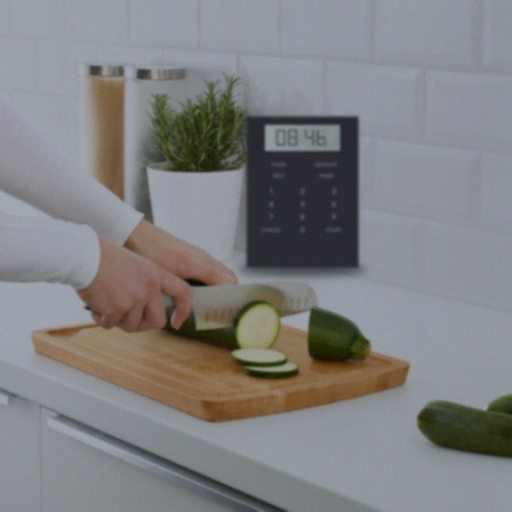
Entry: 8h46
